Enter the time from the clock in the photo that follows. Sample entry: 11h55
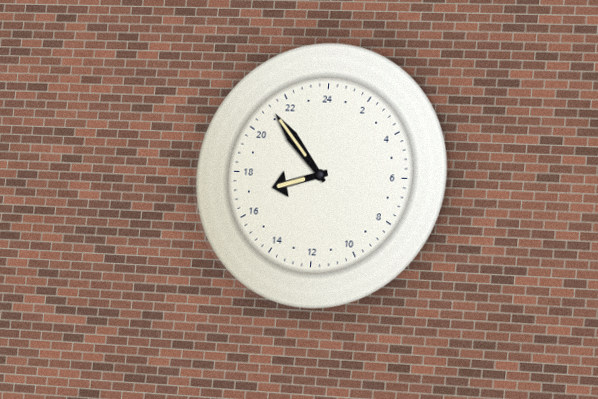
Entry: 16h53
